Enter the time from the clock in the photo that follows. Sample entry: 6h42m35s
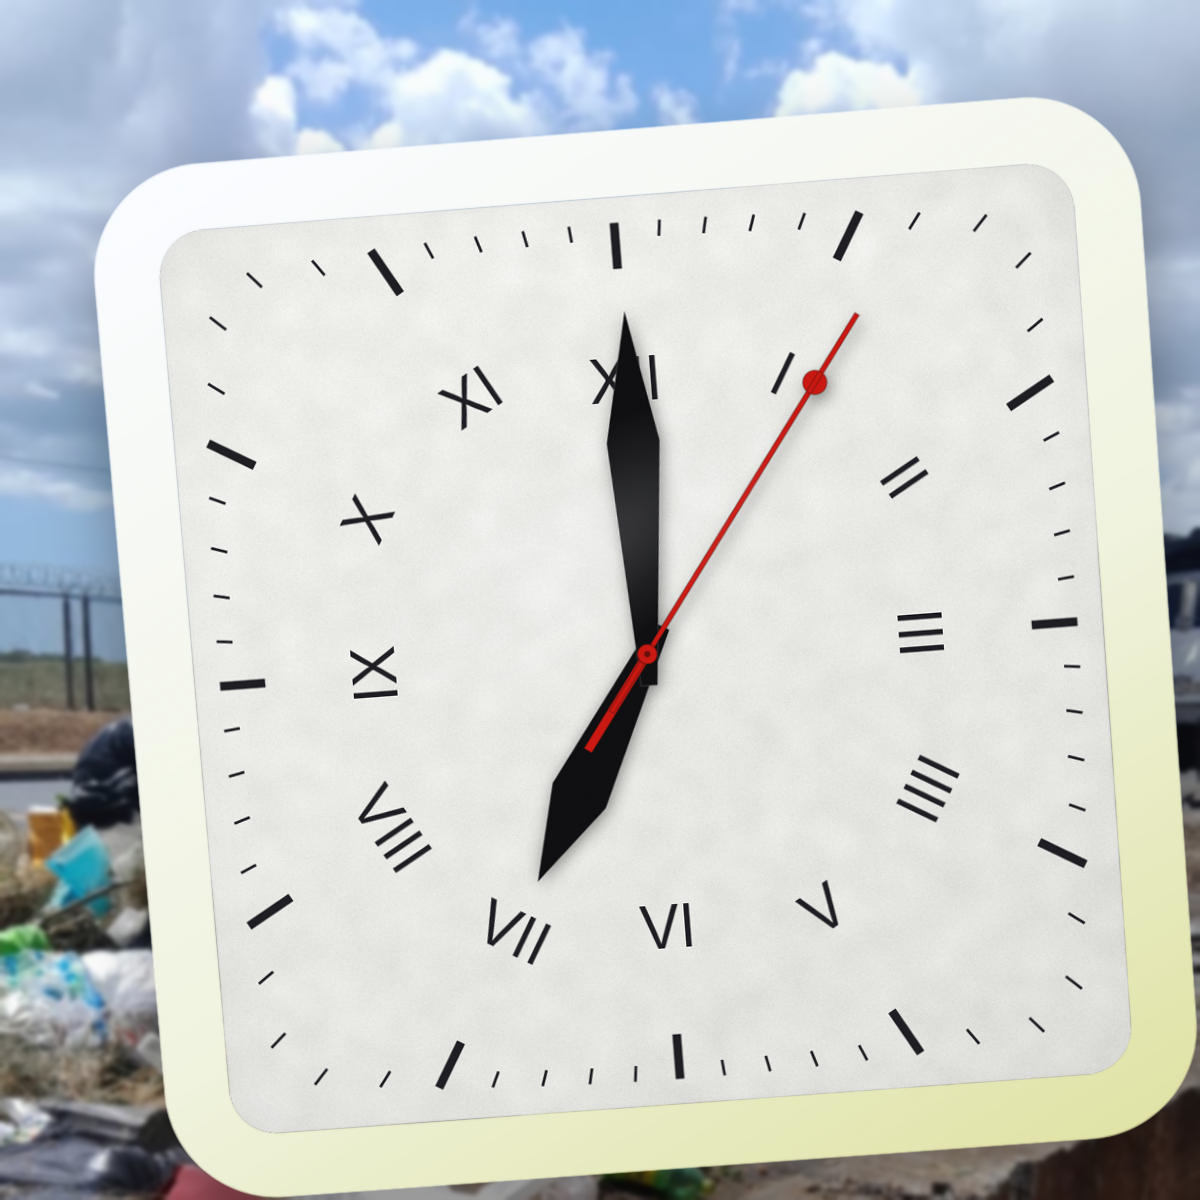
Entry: 7h00m06s
